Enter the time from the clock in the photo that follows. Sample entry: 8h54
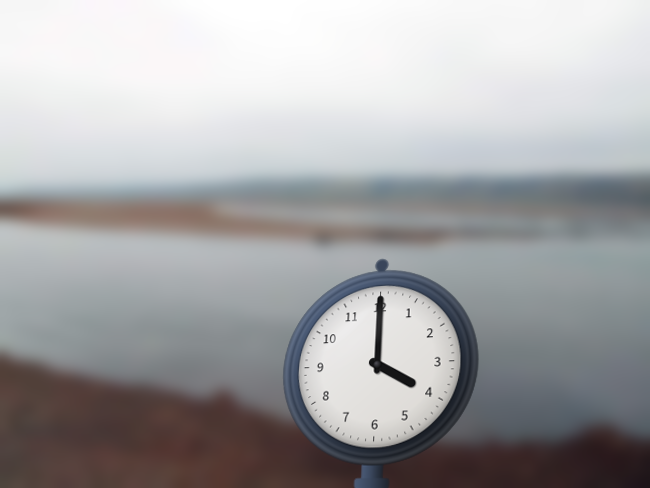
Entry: 4h00
